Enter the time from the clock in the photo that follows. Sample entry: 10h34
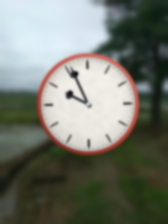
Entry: 9h56
